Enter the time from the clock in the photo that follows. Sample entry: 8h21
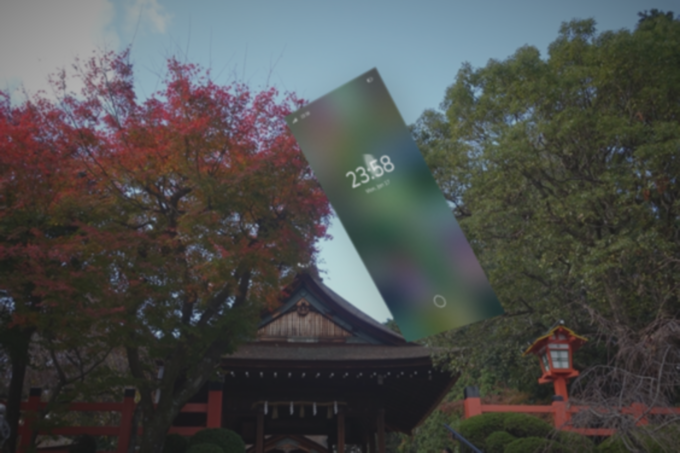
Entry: 23h58
